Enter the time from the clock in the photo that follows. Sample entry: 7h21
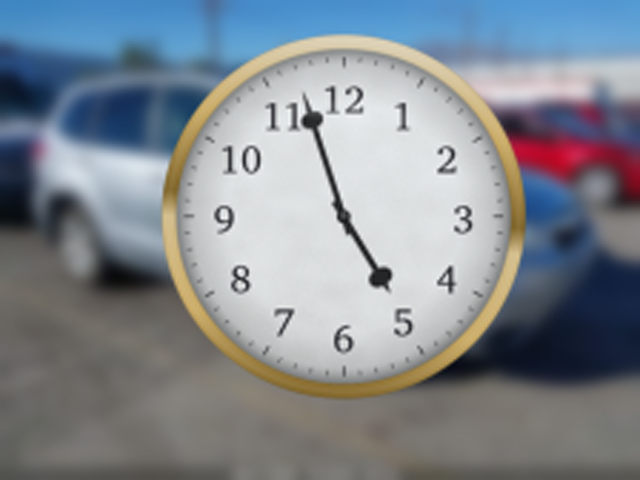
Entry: 4h57
